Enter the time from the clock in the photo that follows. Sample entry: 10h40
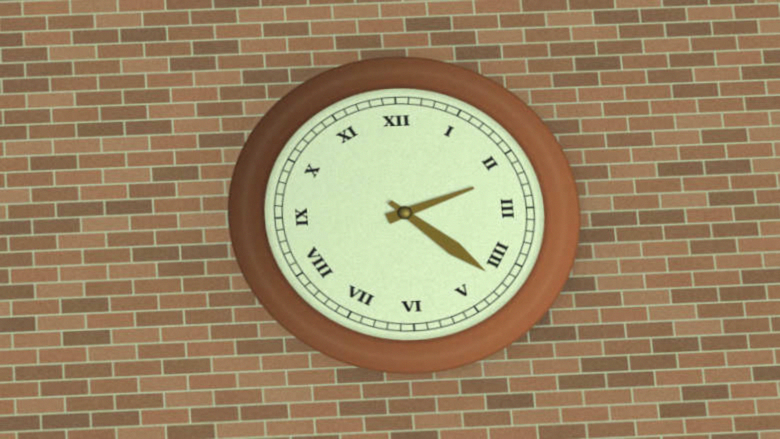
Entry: 2h22
